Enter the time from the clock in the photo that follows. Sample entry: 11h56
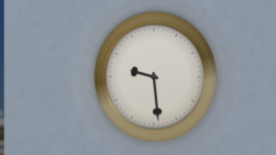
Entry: 9h29
